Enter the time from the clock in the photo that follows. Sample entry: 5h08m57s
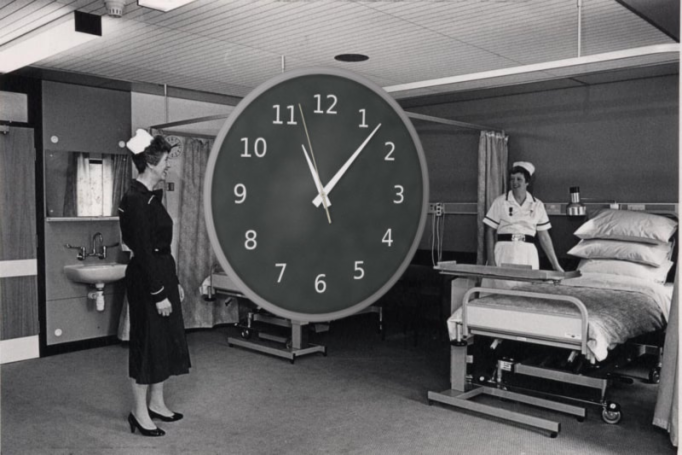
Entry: 11h06m57s
